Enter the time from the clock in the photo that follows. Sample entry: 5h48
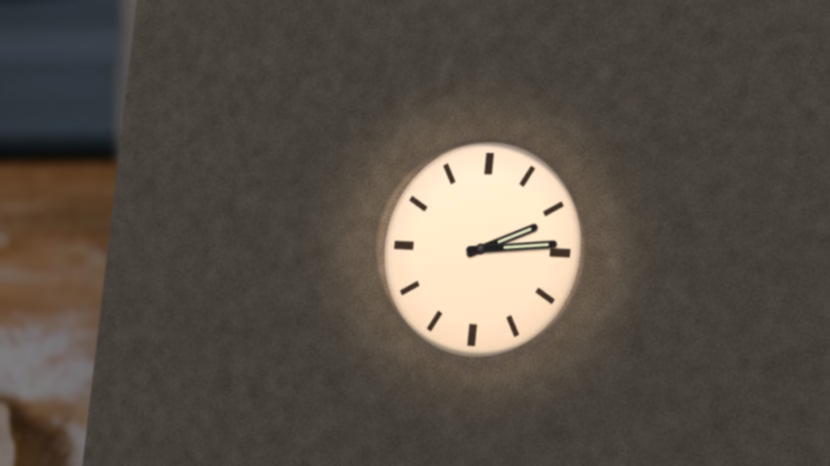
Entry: 2h14
